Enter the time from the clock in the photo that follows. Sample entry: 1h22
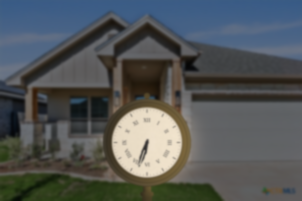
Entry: 6h33
